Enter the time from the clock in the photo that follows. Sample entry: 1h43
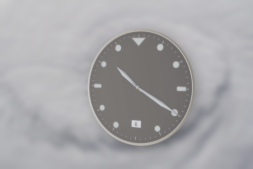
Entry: 10h20
